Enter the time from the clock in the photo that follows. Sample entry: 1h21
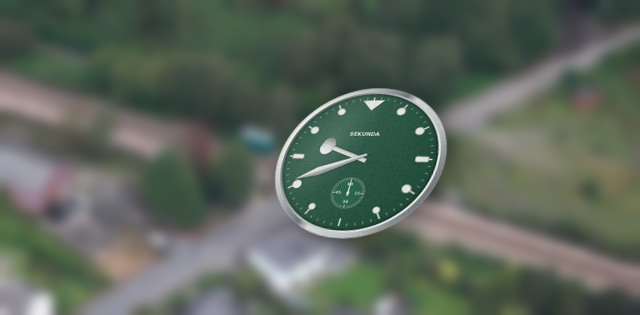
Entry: 9h41
